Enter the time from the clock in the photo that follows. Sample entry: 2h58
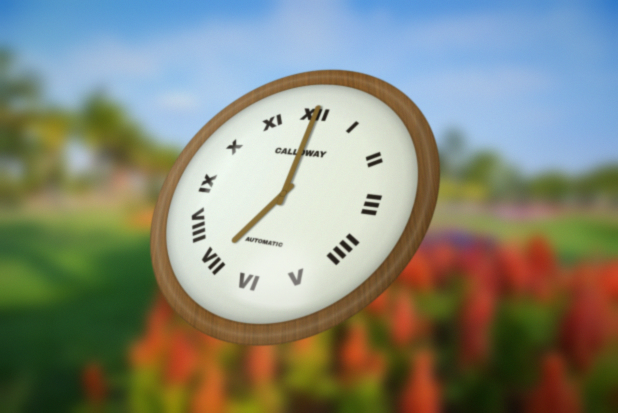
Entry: 7h00
